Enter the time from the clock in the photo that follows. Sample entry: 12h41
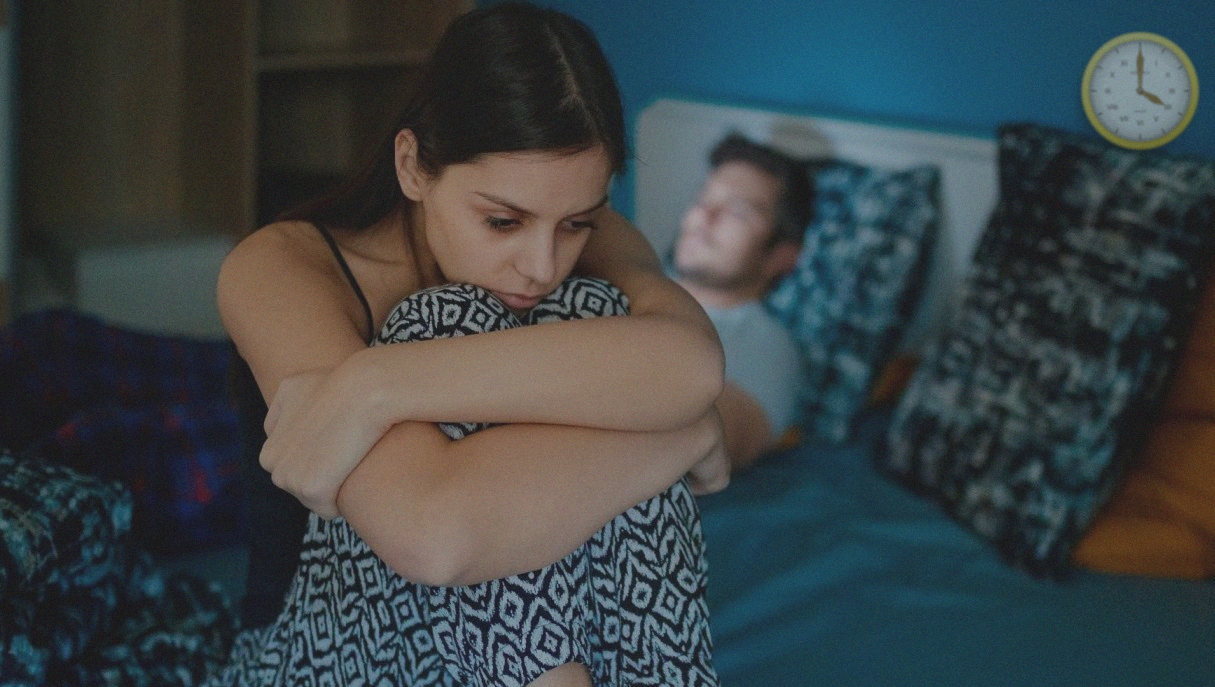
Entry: 4h00
